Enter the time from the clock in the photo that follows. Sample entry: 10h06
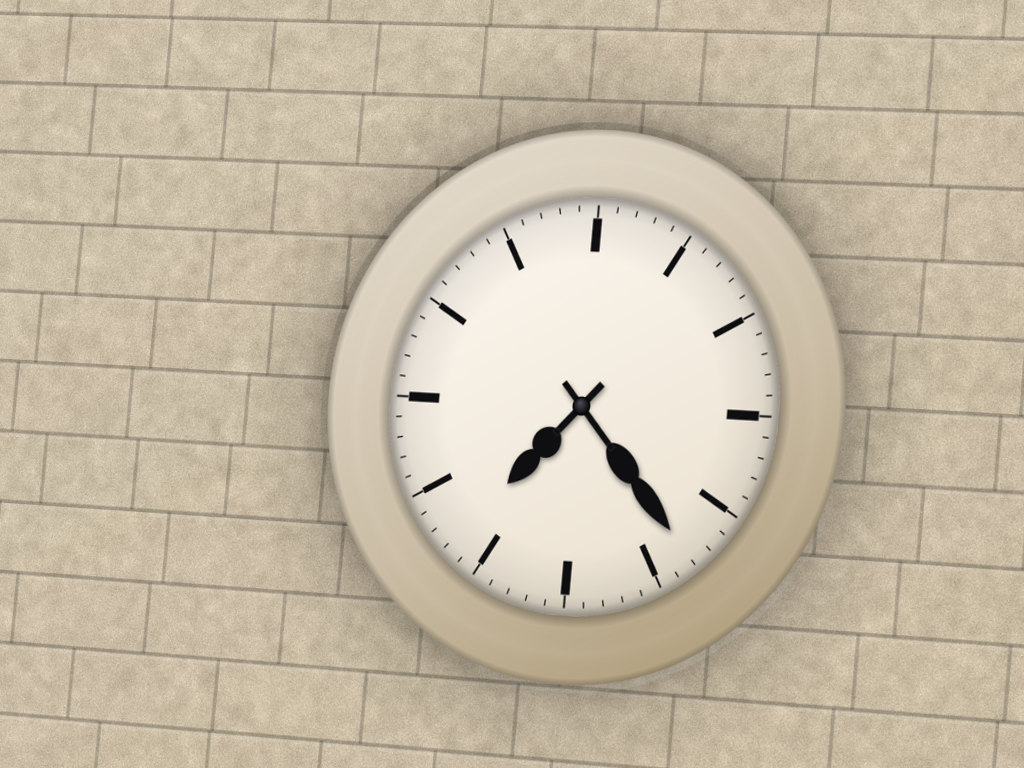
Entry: 7h23
